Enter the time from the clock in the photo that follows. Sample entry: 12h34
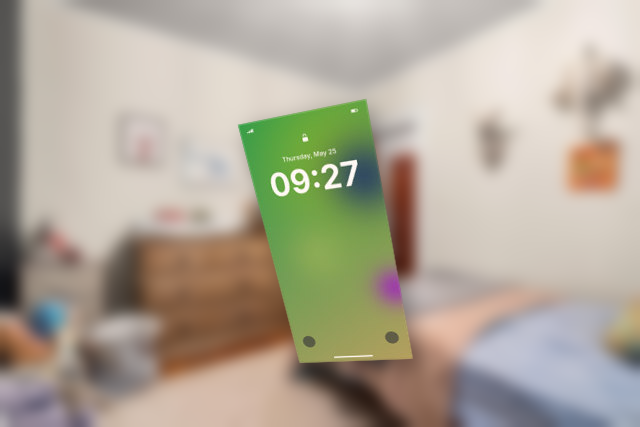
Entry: 9h27
